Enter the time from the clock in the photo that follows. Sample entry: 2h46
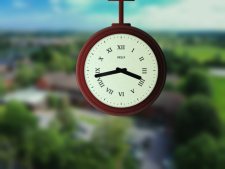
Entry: 3h43
